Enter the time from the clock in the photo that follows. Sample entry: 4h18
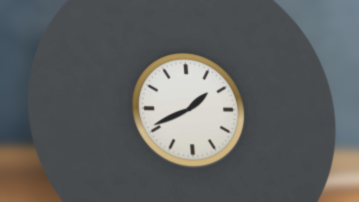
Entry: 1h41
